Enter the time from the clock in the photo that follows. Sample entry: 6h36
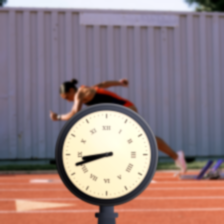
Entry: 8h42
